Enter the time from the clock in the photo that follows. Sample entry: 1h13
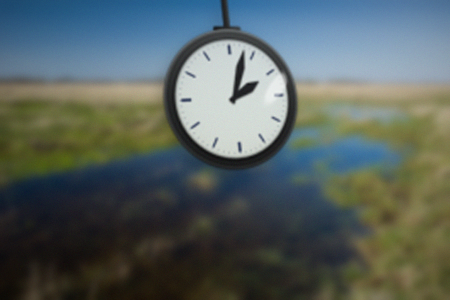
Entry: 2h03
